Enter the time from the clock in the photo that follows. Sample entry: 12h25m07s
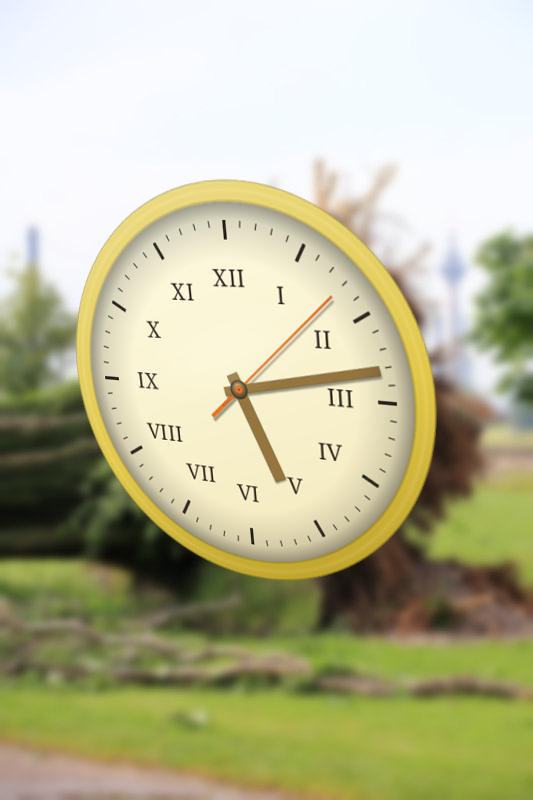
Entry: 5h13m08s
